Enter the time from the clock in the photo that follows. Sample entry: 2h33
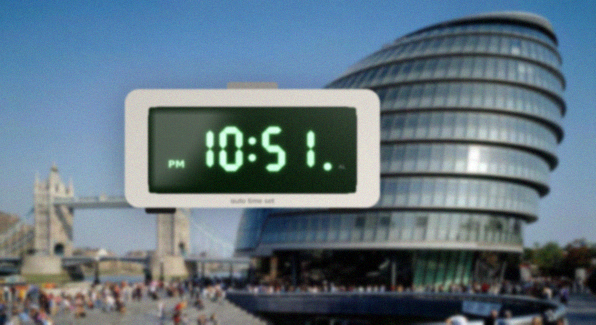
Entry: 10h51
